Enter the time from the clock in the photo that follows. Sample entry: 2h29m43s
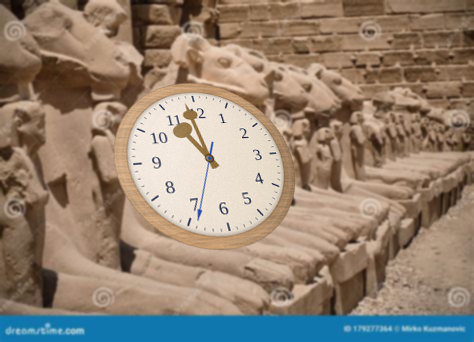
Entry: 10h58m34s
